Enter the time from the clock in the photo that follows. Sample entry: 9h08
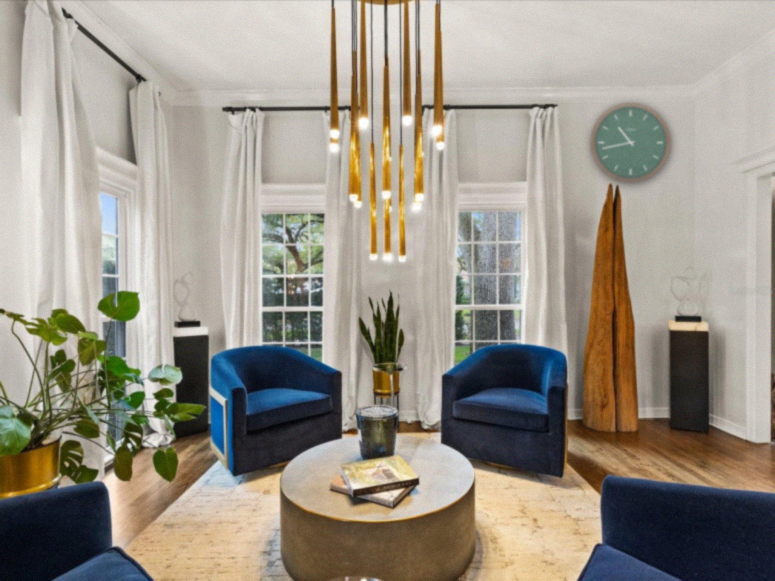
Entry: 10h43
